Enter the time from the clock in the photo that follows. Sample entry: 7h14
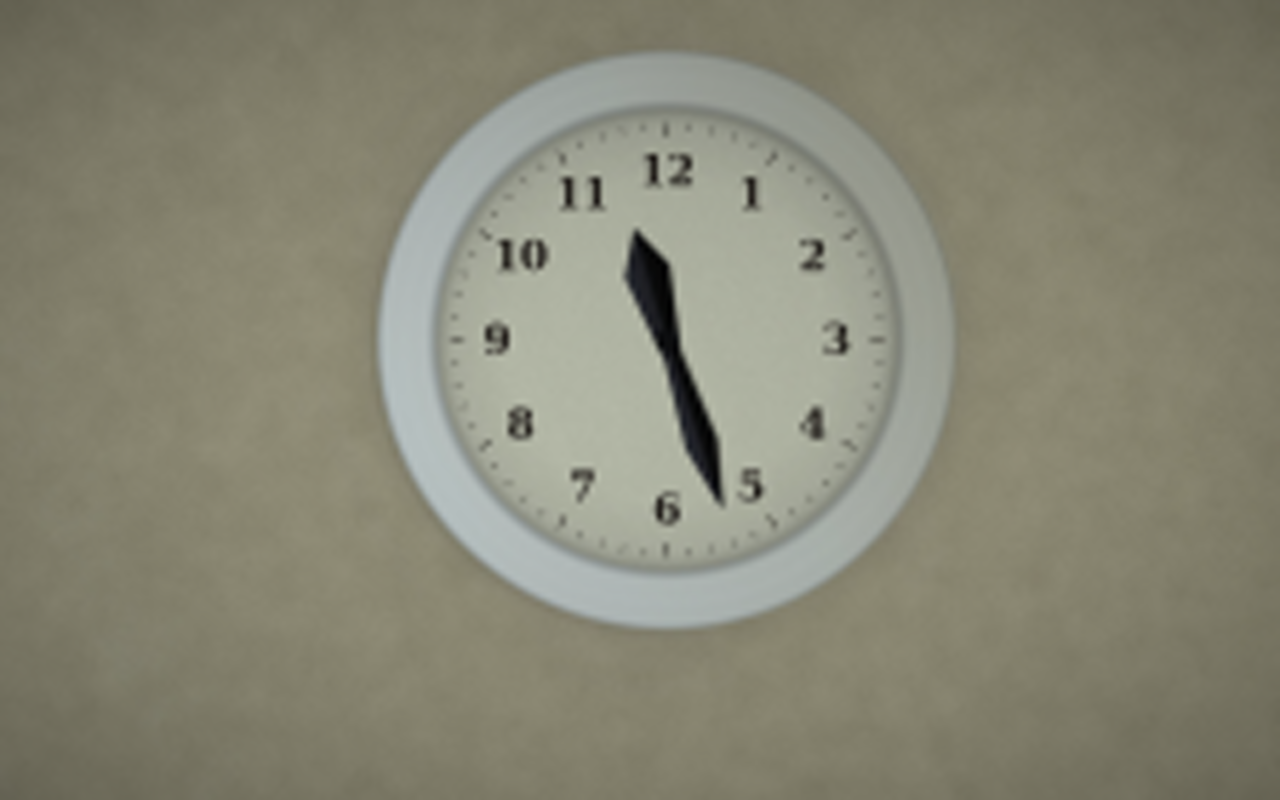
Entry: 11h27
